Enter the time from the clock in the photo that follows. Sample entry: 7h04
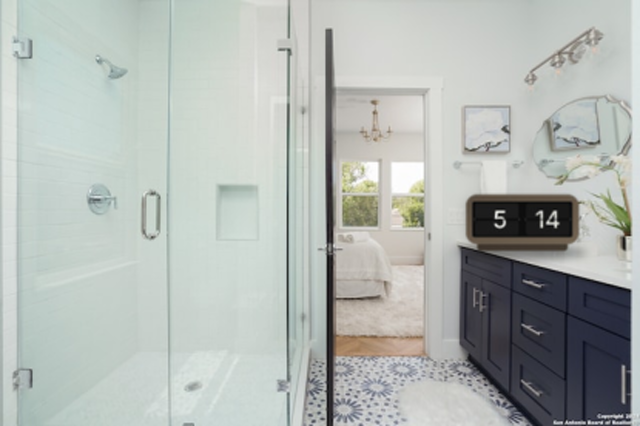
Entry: 5h14
